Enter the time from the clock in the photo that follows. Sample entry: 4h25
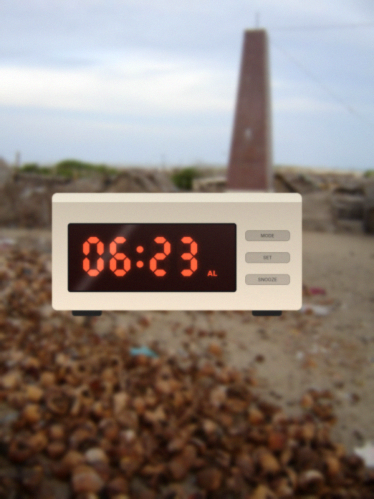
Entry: 6h23
